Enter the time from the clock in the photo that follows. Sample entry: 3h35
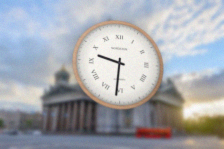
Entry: 9h31
